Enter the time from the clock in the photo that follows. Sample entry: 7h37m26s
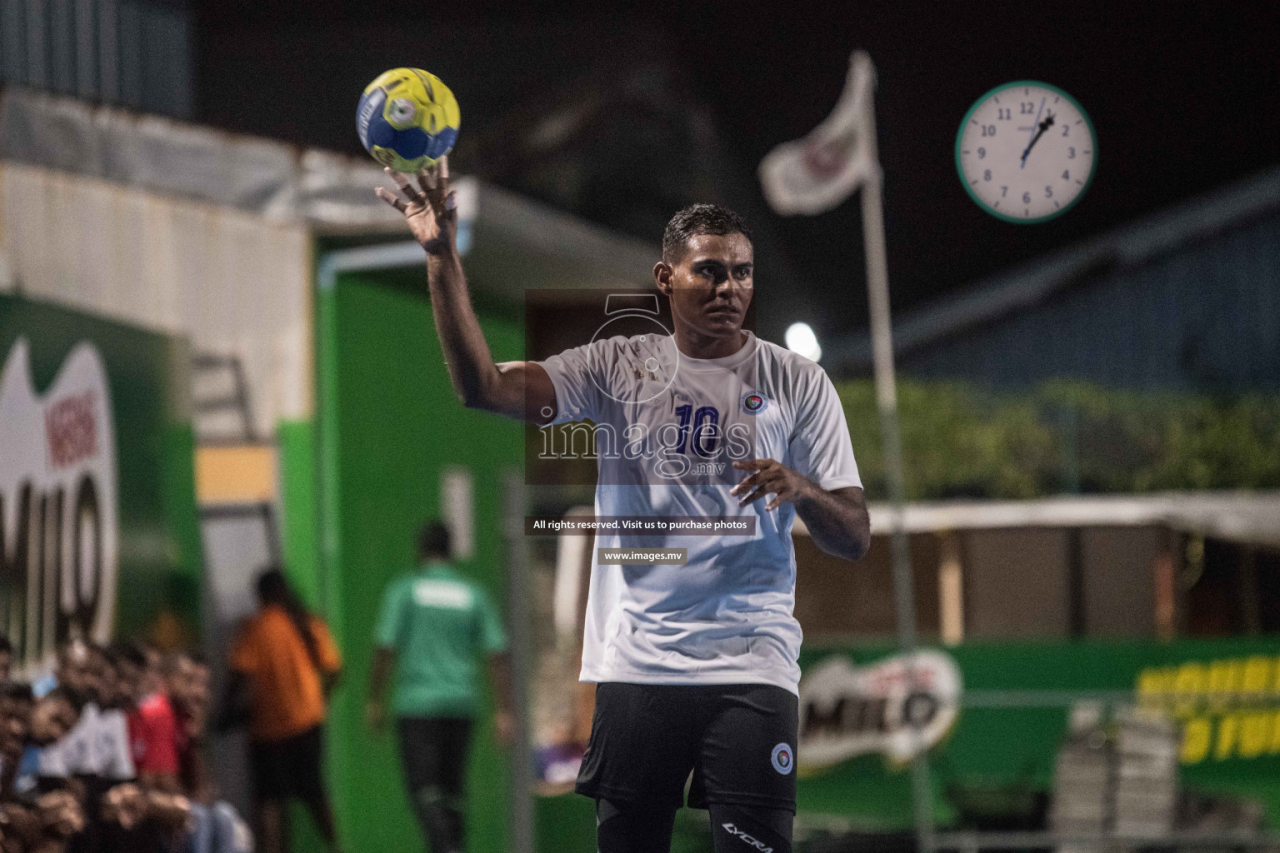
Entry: 1h06m03s
